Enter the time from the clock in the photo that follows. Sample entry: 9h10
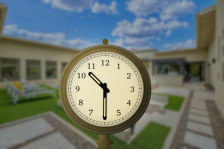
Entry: 10h30
